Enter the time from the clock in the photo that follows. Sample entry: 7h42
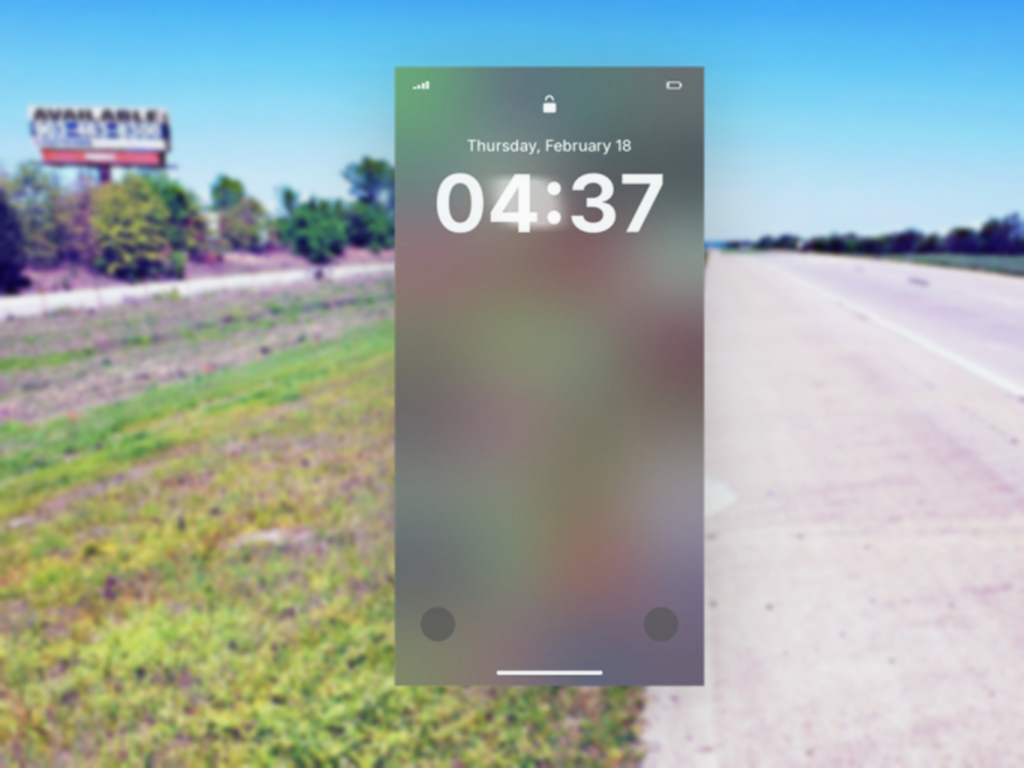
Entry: 4h37
